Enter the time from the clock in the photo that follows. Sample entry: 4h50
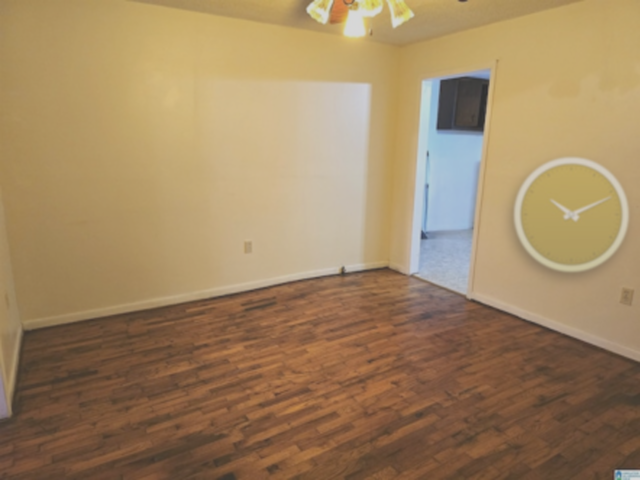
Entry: 10h11
